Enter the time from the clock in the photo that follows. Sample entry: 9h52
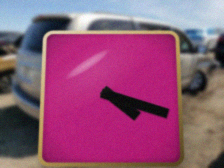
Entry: 4h18
